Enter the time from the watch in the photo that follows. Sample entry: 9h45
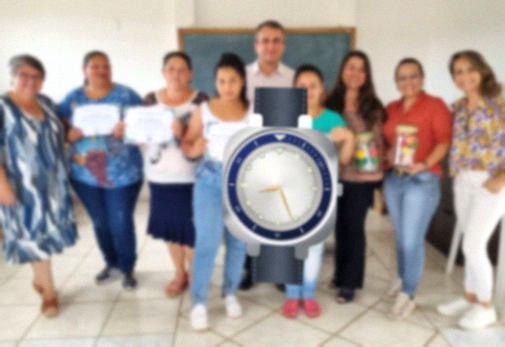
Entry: 8h26
